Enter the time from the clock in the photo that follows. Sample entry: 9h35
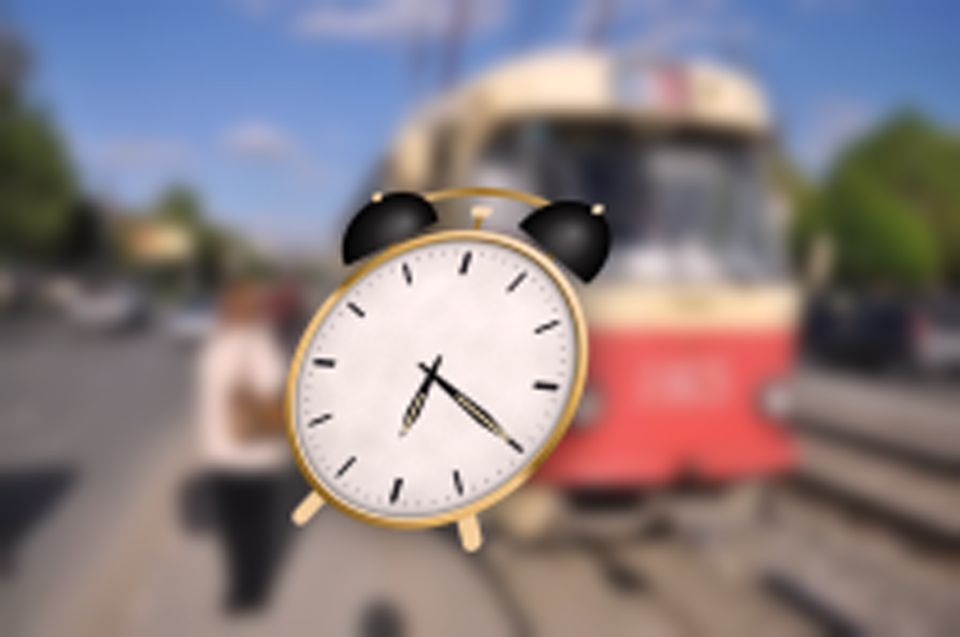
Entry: 6h20
